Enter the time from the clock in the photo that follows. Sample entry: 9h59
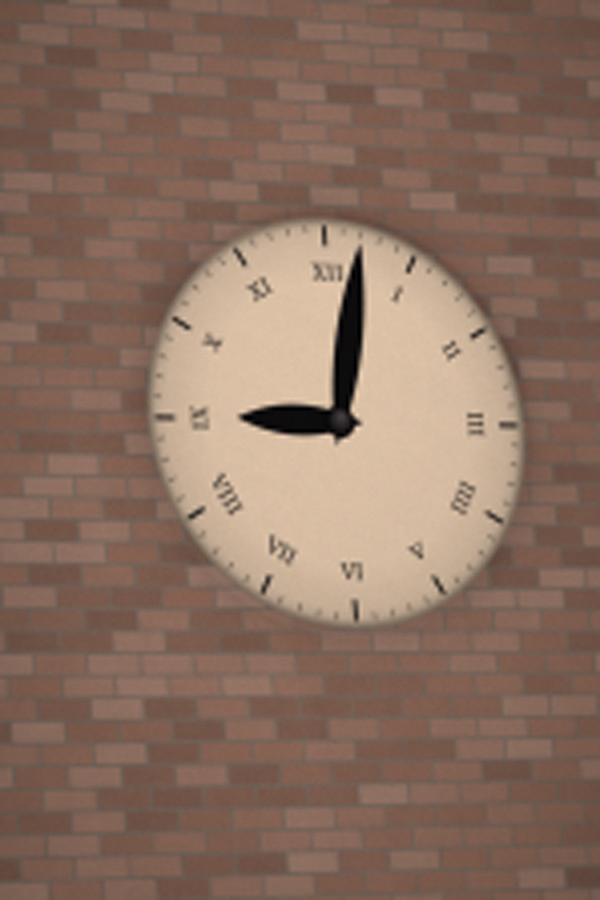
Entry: 9h02
